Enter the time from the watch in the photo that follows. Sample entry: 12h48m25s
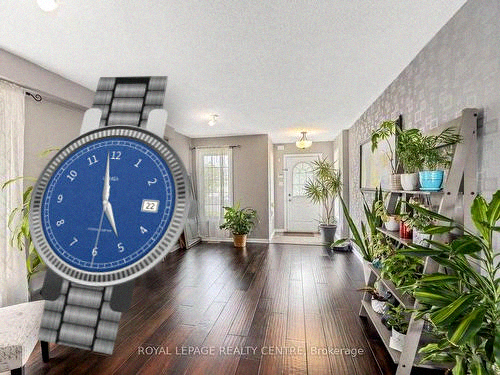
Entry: 4h58m30s
